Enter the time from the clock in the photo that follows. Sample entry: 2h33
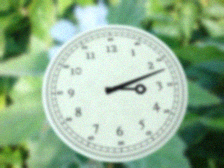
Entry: 3h12
